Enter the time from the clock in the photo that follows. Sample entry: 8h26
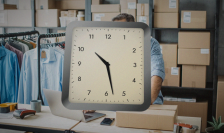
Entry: 10h28
